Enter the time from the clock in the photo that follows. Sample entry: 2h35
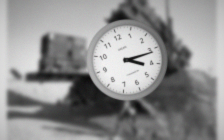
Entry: 4h16
